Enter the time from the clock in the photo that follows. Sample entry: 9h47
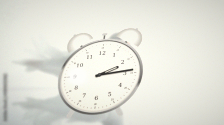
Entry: 2h14
